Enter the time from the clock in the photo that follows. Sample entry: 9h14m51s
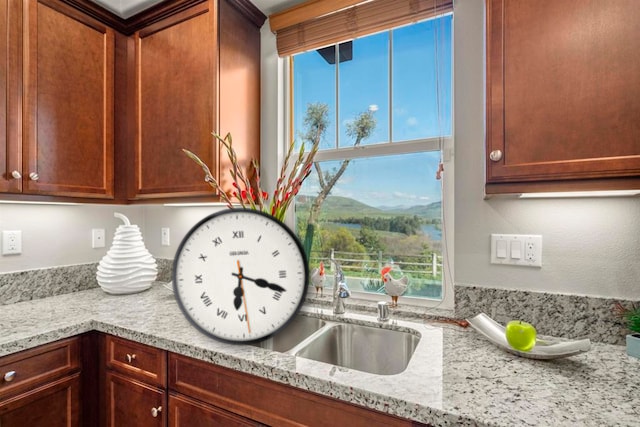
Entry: 6h18m29s
